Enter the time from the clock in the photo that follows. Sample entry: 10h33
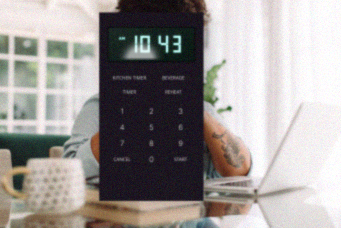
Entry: 10h43
